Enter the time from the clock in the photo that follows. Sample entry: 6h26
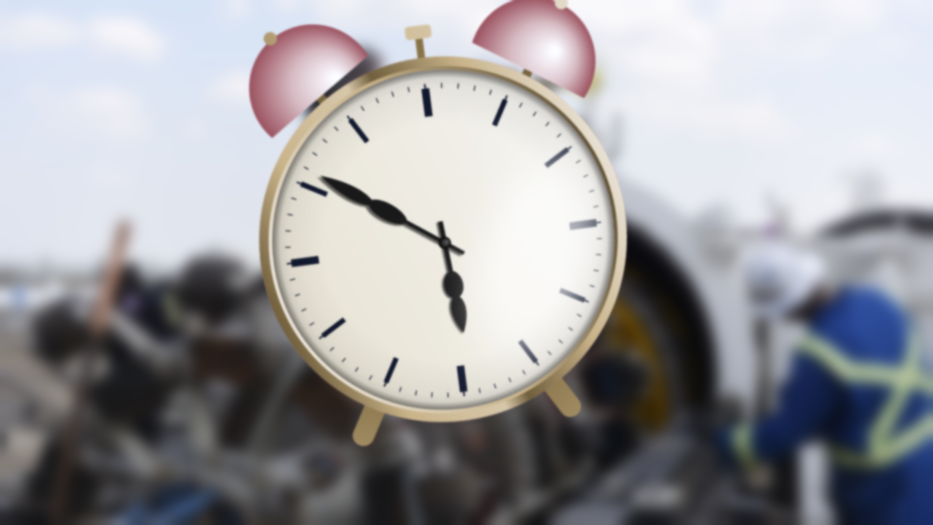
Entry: 5h51
